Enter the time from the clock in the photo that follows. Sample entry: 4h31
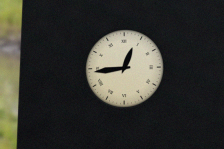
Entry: 12h44
